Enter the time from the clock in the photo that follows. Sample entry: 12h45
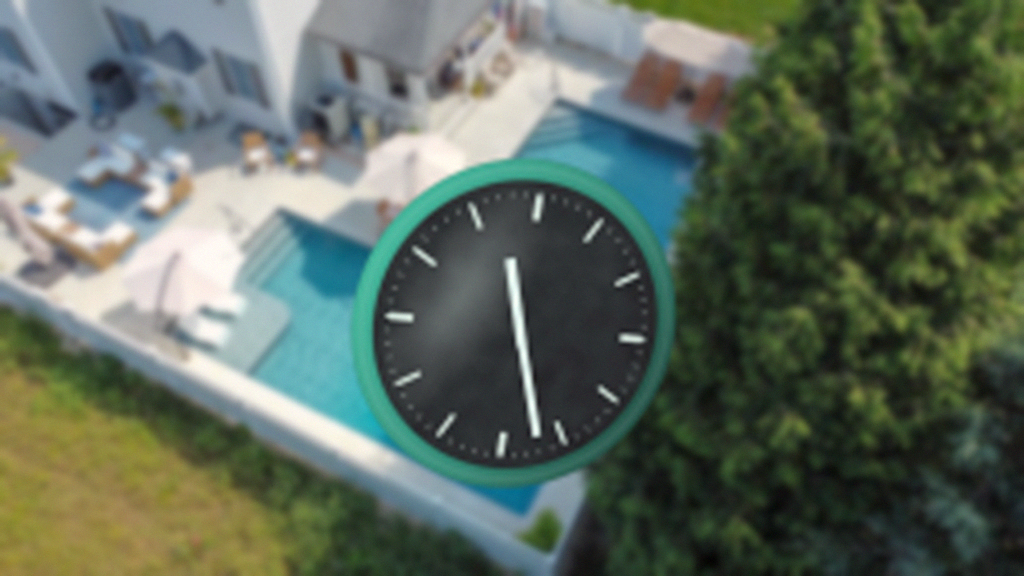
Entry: 11h27
